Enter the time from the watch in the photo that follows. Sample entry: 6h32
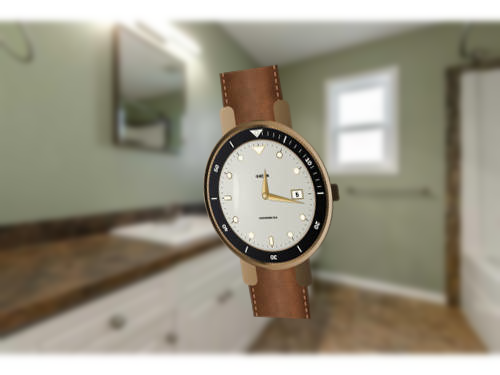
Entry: 12h17
